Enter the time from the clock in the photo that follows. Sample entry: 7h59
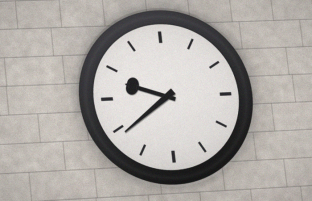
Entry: 9h39
